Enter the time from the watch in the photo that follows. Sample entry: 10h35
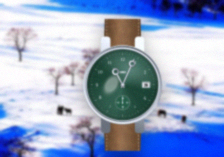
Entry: 11h04
